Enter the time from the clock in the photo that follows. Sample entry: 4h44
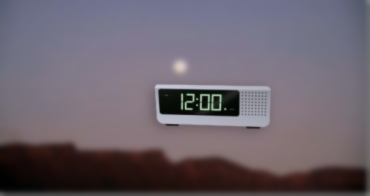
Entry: 12h00
